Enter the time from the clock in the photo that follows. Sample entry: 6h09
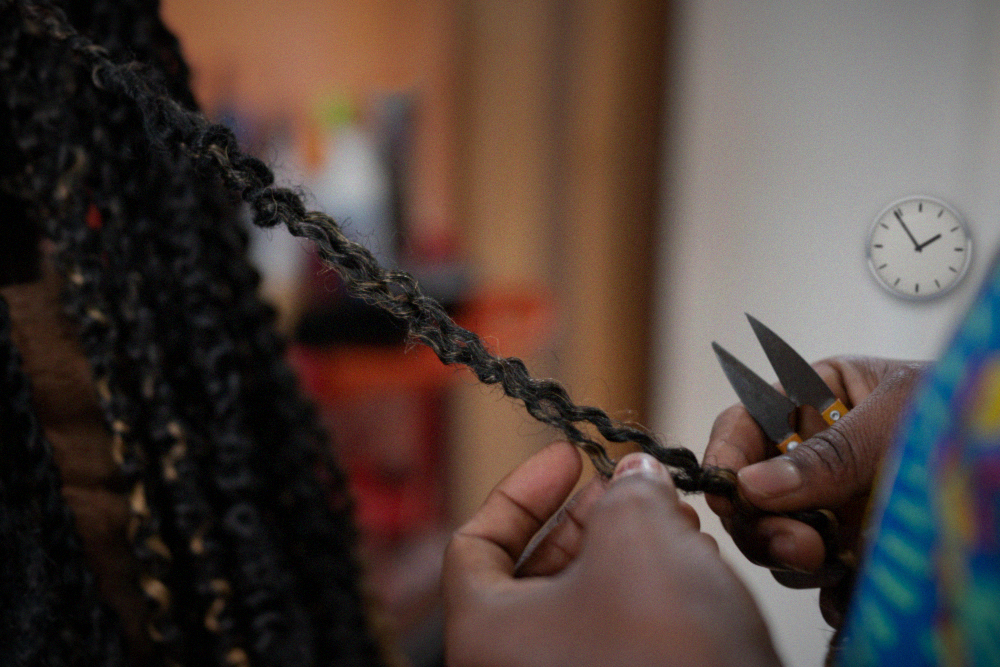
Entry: 1h54
